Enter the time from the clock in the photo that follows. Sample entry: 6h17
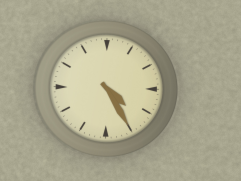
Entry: 4h25
